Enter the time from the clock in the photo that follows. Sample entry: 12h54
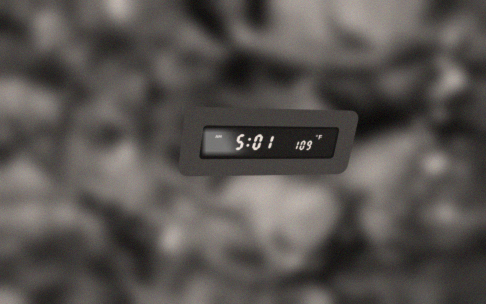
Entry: 5h01
